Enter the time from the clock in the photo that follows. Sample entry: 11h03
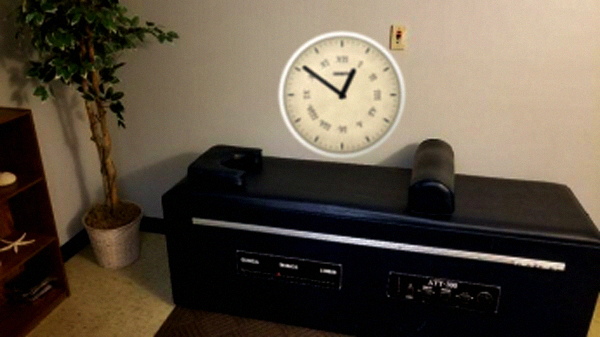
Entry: 12h51
